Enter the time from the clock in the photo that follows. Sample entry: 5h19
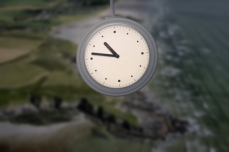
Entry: 10h47
